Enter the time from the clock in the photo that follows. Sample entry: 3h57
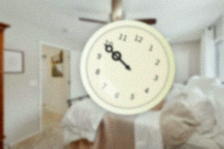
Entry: 9h49
